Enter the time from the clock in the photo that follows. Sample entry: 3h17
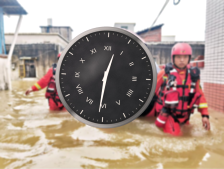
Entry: 12h31
